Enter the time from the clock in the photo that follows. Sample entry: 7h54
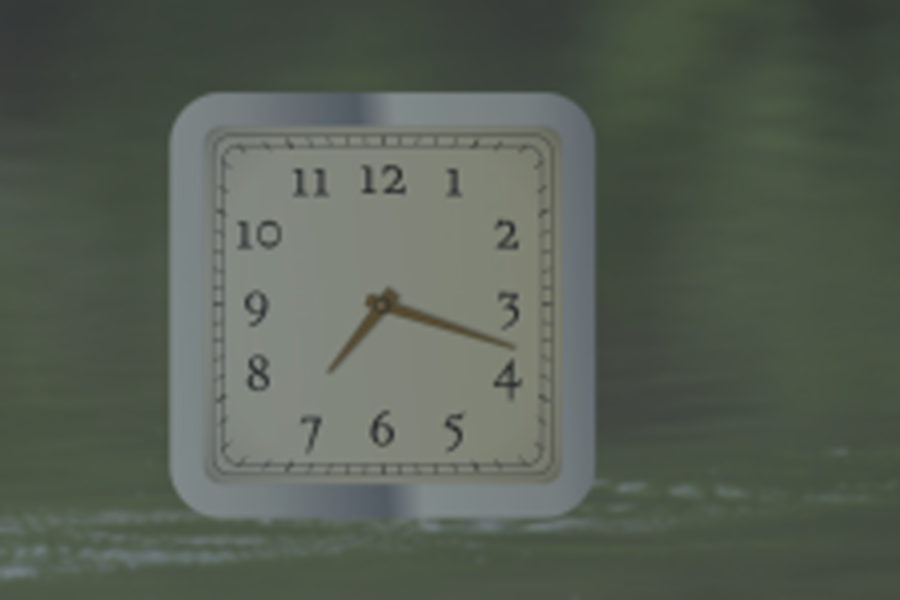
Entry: 7h18
